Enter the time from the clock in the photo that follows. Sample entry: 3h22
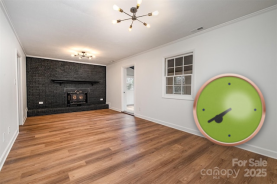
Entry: 7h40
